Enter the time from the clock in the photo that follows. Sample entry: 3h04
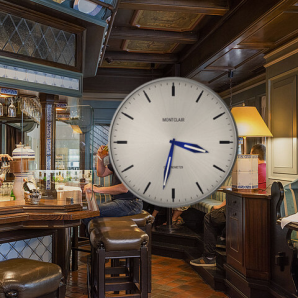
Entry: 3h32
